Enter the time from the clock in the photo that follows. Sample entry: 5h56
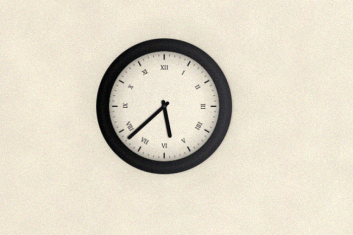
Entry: 5h38
